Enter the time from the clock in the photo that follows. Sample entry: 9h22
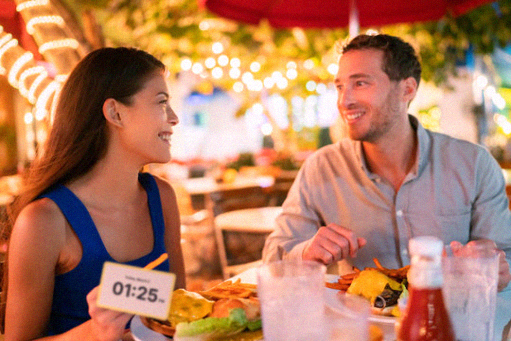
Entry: 1h25
